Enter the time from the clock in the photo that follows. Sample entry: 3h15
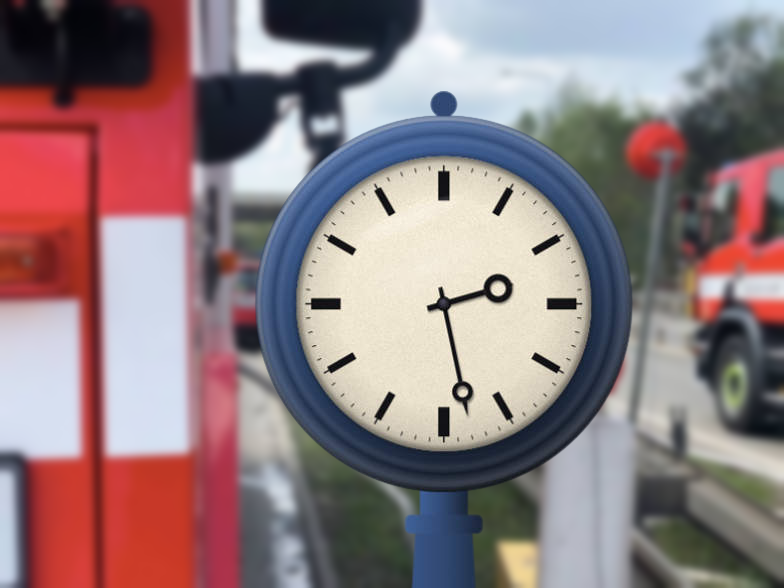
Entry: 2h28
